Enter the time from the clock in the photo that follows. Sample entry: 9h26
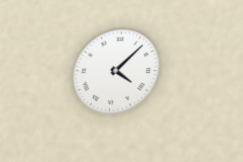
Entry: 4h07
